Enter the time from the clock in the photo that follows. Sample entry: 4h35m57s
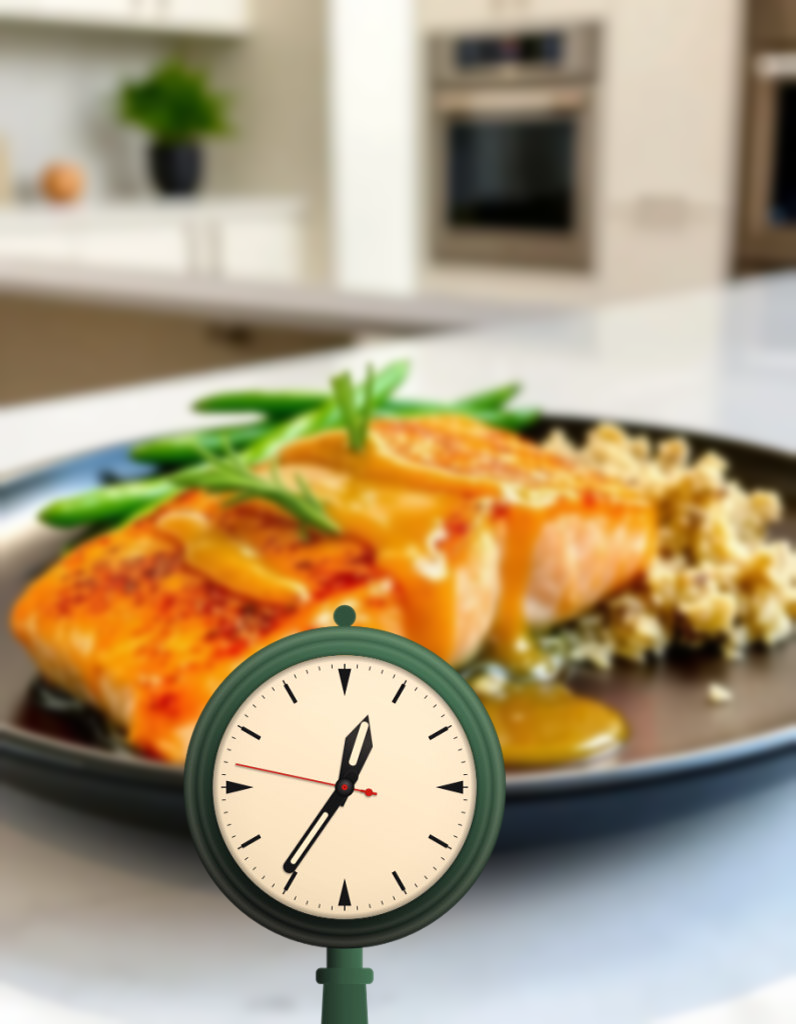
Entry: 12h35m47s
